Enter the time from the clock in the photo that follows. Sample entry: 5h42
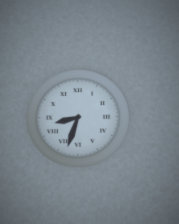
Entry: 8h33
